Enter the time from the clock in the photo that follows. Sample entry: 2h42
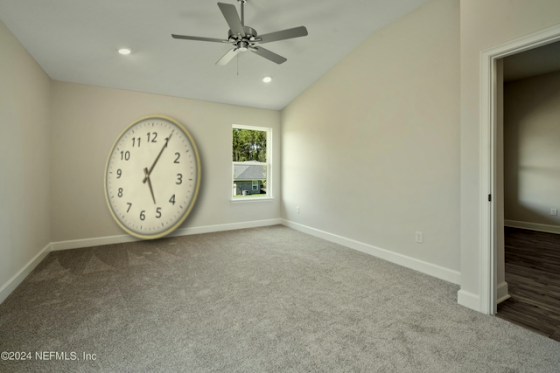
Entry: 5h05
